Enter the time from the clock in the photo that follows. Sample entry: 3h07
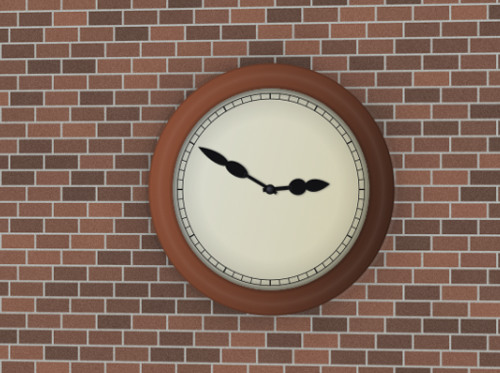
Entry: 2h50
